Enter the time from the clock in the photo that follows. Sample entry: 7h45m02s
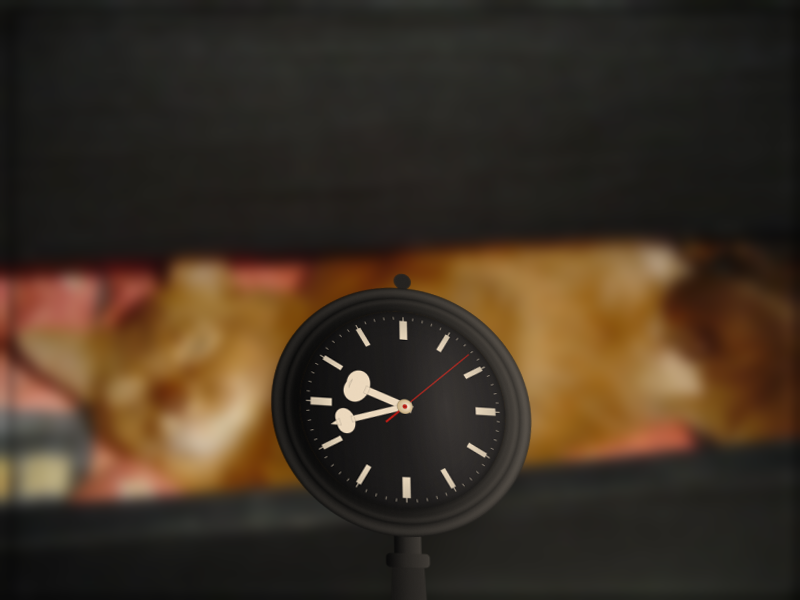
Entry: 9h42m08s
